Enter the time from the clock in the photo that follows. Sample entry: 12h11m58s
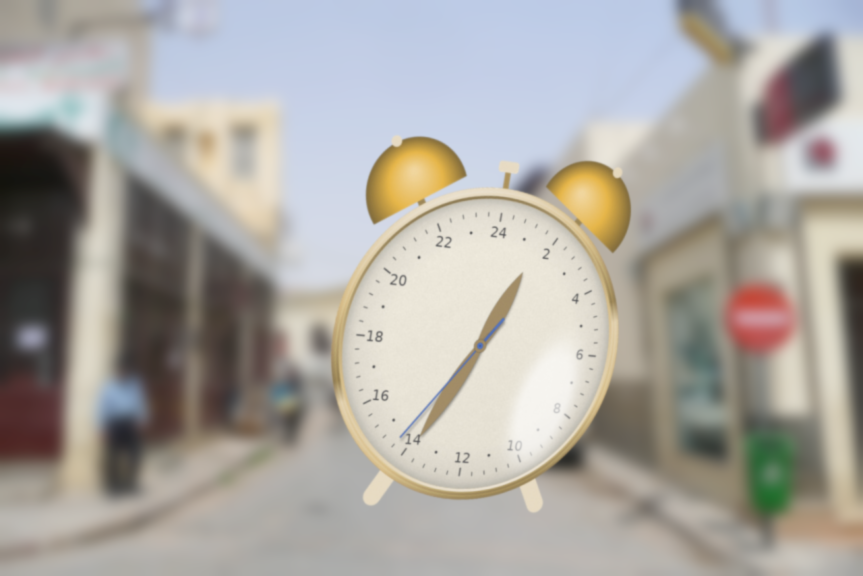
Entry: 1h34m36s
